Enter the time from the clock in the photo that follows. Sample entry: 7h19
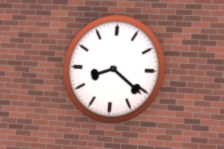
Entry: 8h21
